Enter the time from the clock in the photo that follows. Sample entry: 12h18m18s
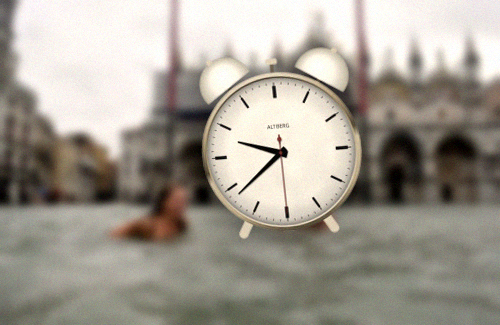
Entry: 9h38m30s
